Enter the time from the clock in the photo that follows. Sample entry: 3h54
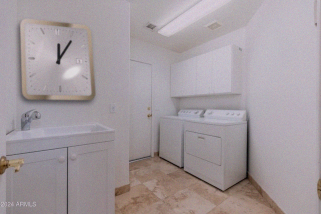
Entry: 12h06
